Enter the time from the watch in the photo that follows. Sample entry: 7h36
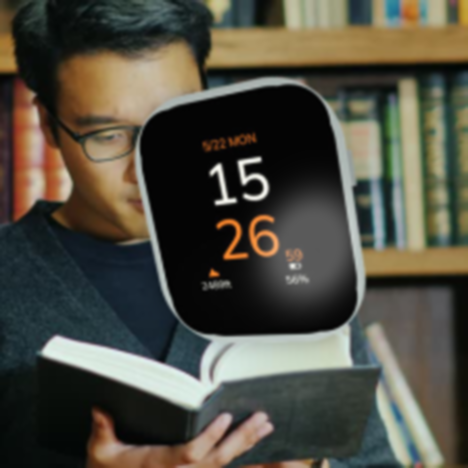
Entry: 15h26
